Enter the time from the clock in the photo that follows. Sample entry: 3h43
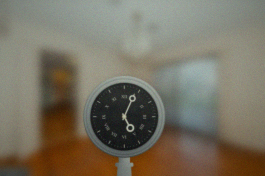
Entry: 5h04
